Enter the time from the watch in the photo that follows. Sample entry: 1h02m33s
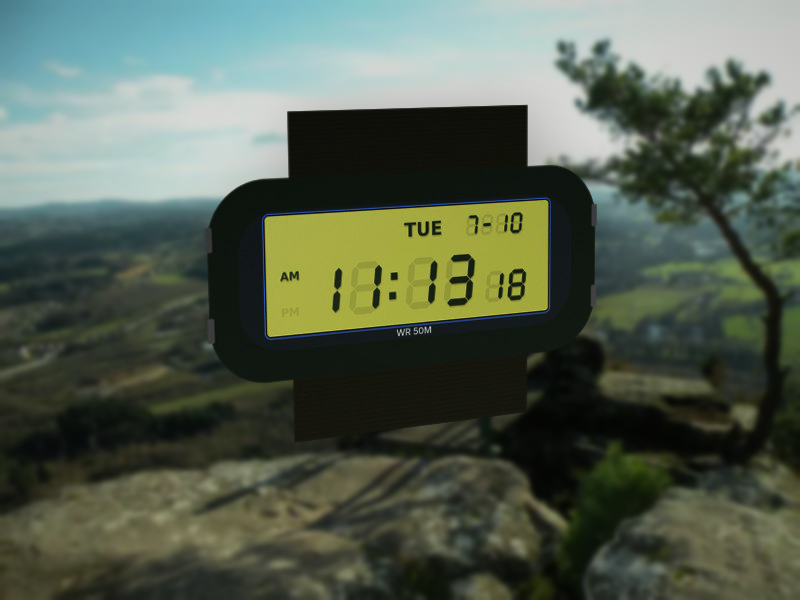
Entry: 11h13m18s
